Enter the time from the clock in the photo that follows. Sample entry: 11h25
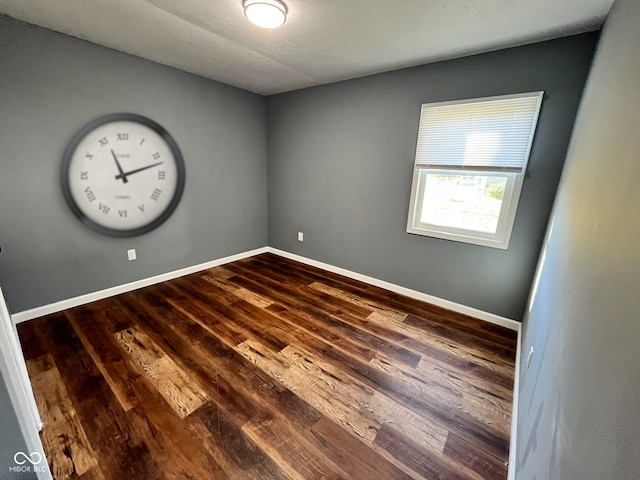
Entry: 11h12
